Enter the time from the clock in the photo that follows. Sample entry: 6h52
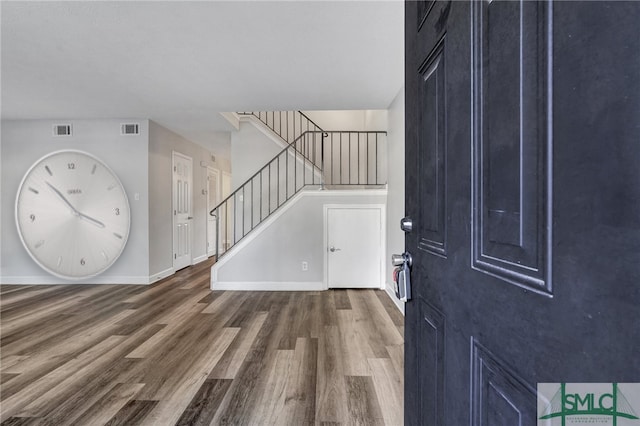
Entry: 3h53
